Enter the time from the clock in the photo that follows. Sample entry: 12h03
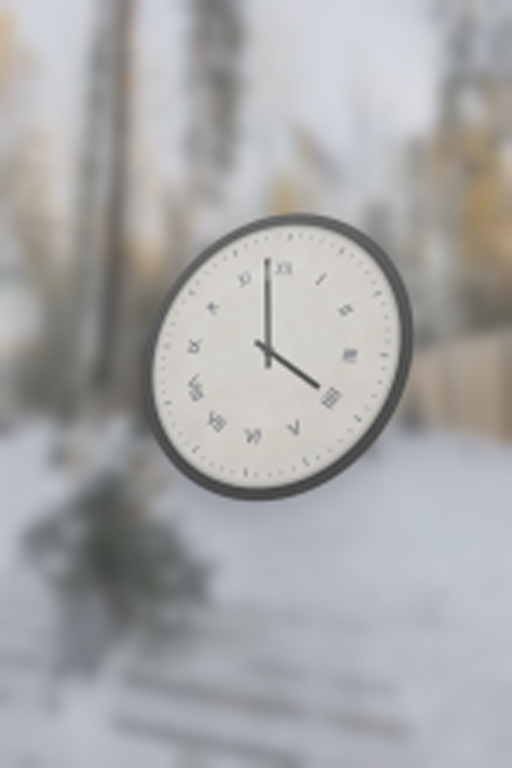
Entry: 3h58
